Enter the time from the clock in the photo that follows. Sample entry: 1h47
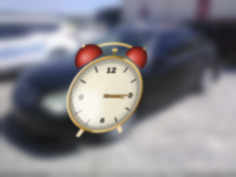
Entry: 3h15
